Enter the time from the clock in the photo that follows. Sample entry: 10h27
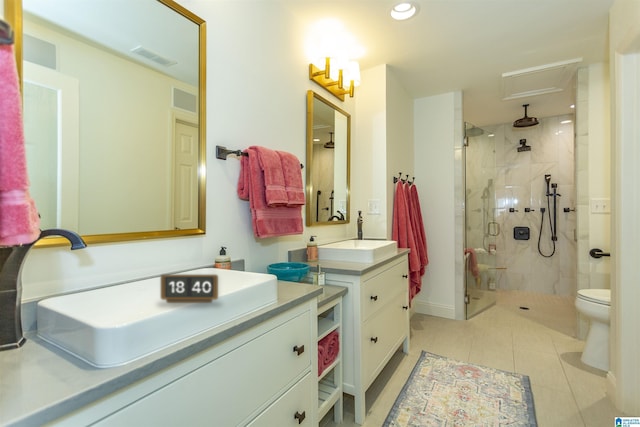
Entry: 18h40
